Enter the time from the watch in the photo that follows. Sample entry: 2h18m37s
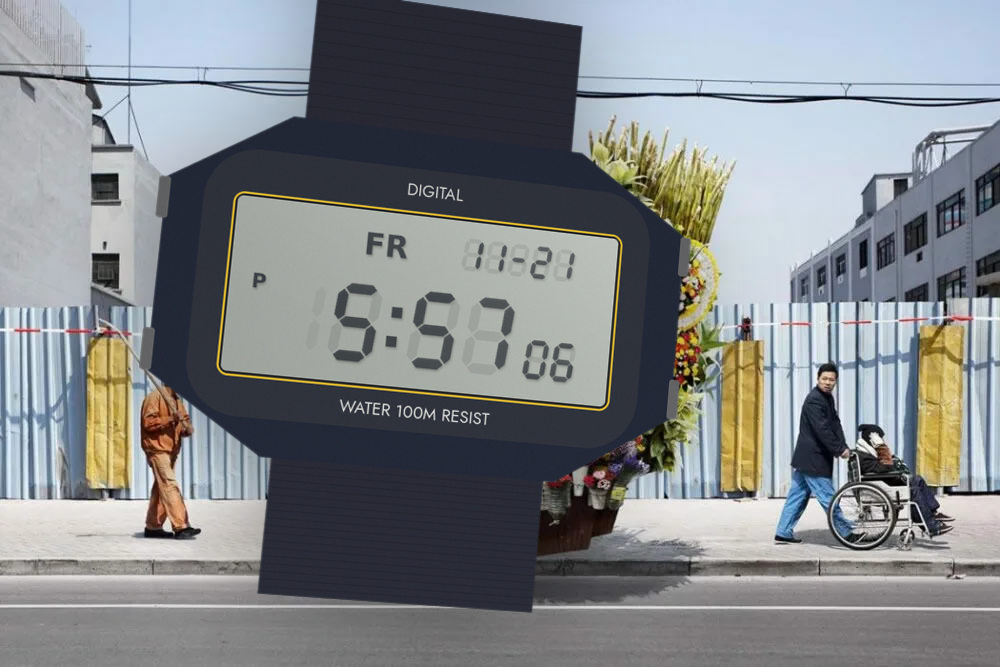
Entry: 5h57m06s
